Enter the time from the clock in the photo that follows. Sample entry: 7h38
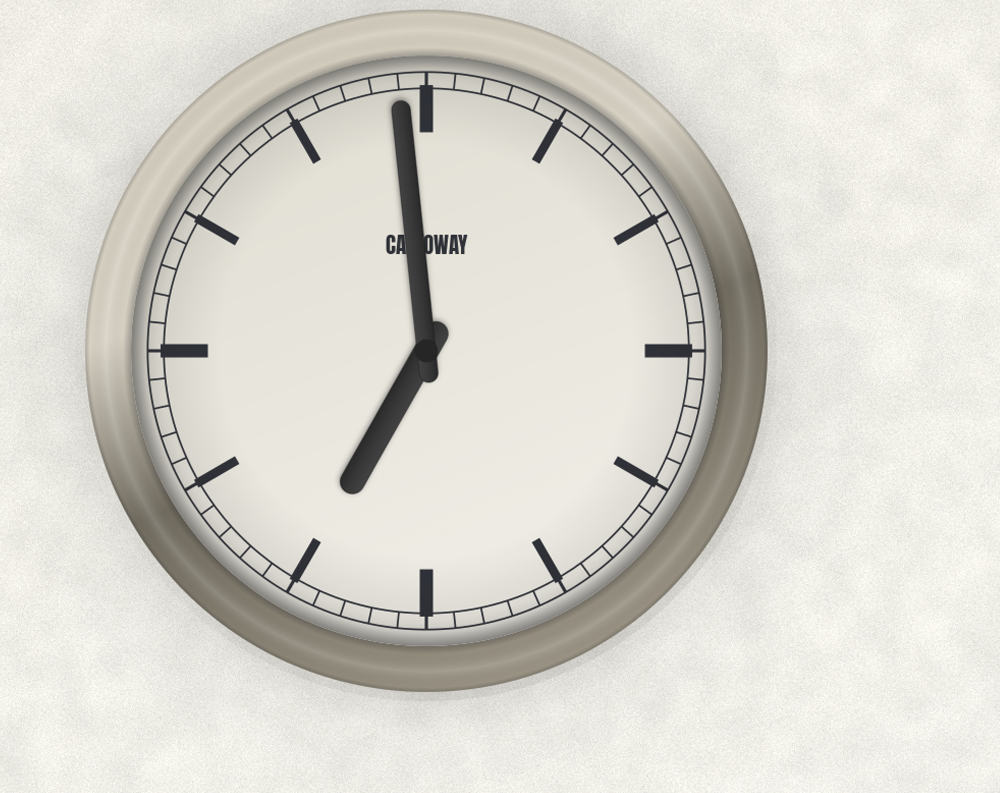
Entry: 6h59
